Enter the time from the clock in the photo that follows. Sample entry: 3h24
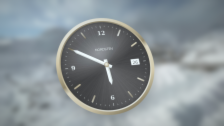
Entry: 5h50
